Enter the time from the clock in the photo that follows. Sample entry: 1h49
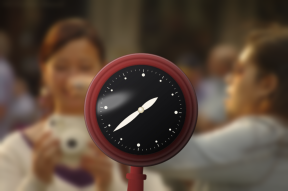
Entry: 1h38
